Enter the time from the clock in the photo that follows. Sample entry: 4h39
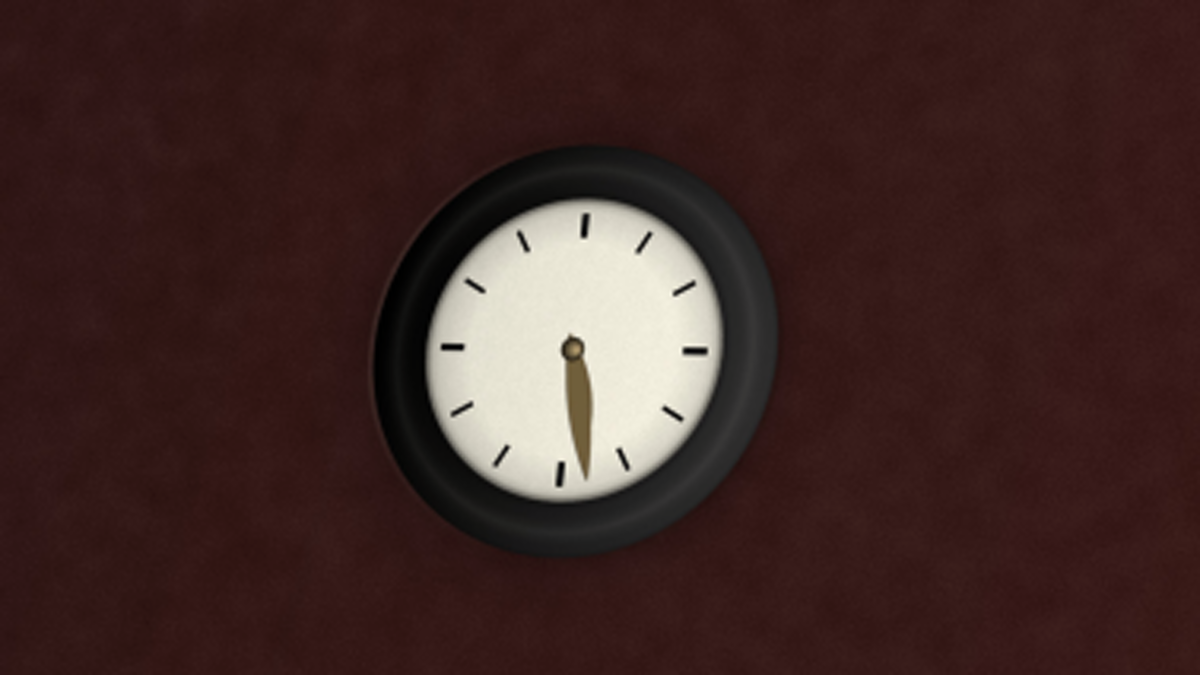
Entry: 5h28
